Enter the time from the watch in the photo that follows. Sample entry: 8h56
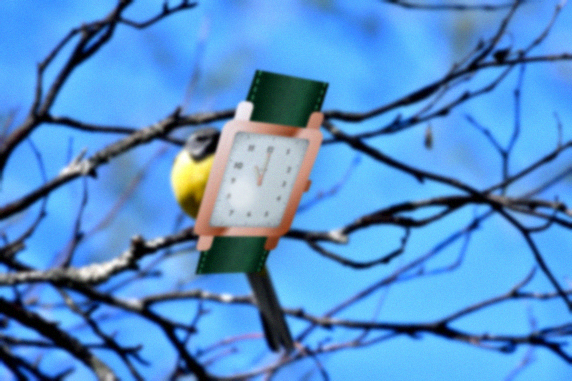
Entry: 11h00
